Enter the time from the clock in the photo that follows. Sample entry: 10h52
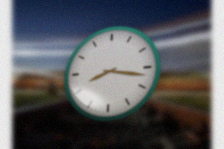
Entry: 8h17
